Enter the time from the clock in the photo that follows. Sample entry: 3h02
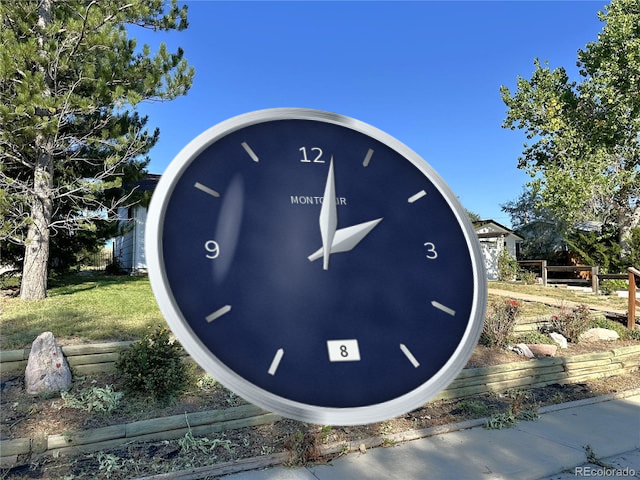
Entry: 2h02
